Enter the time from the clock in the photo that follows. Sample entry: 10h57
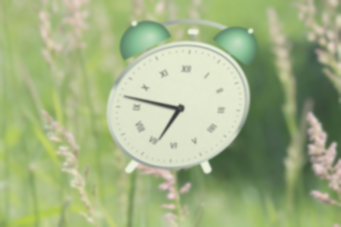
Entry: 6h47
